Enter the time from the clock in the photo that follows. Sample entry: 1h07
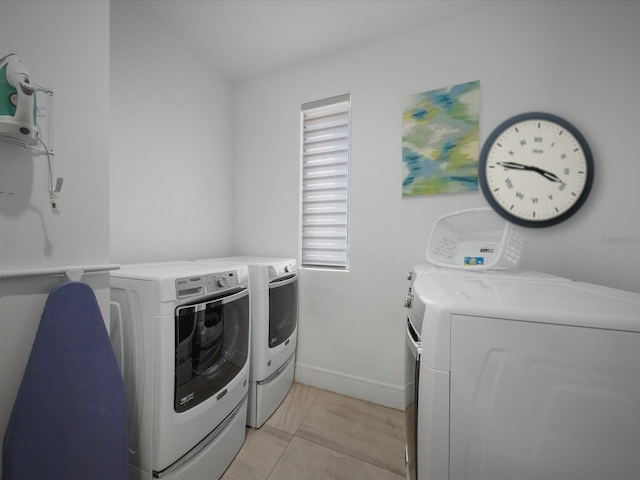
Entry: 3h46
